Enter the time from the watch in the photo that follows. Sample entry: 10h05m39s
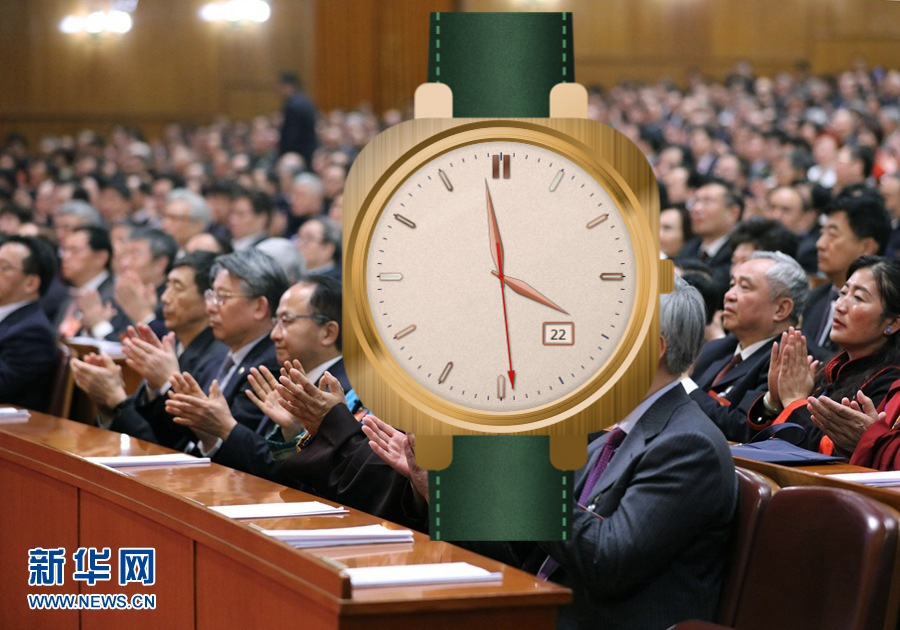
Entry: 3h58m29s
